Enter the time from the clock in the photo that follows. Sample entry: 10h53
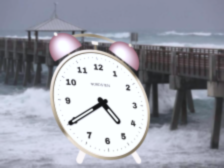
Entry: 4h40
